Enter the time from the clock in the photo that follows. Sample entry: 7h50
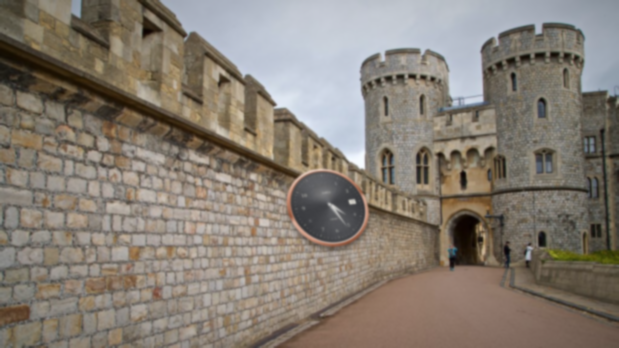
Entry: 4h26
